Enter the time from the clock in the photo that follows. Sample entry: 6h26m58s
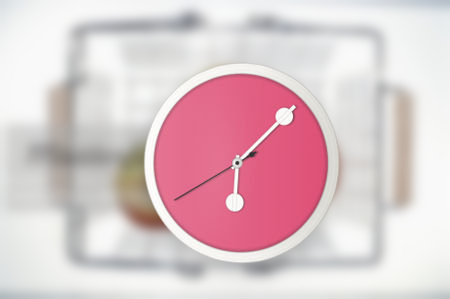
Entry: 6h07m40s
